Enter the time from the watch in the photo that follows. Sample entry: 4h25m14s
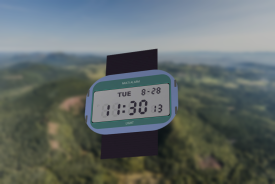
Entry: 11h30m13s
